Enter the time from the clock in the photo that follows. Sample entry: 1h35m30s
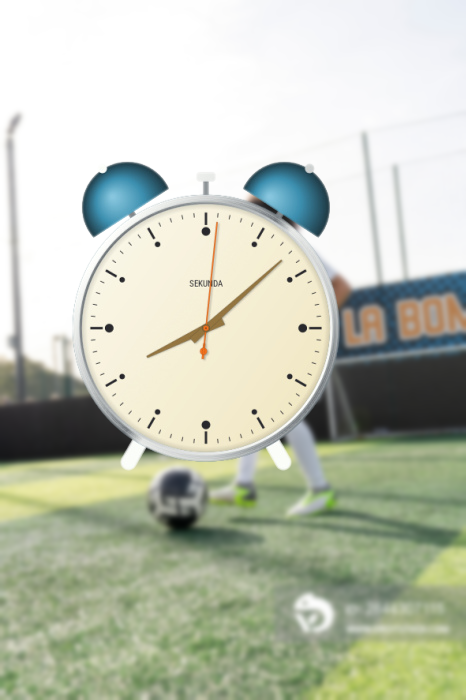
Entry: 8h08m01s
